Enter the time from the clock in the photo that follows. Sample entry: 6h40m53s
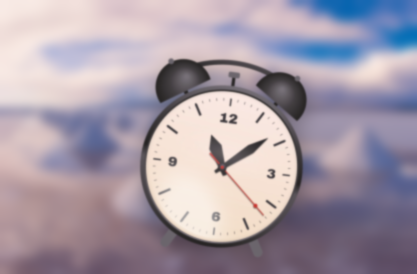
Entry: 11h08m22s
